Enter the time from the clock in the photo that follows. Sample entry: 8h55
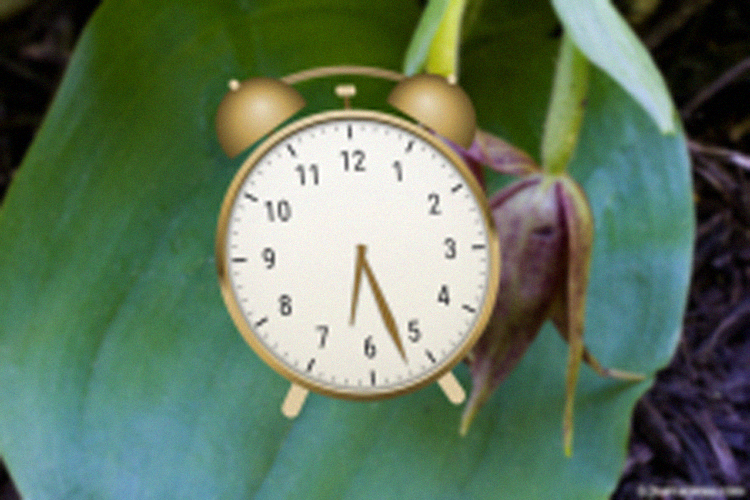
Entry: 6h27
